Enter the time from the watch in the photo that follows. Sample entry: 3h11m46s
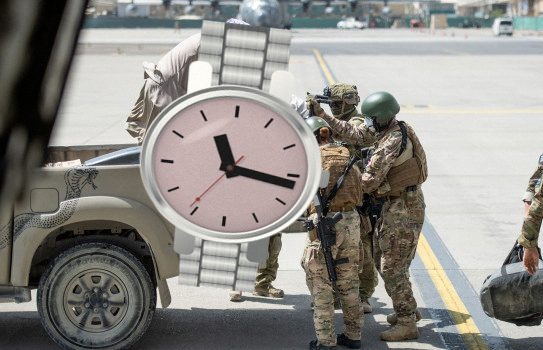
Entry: 11h16m36s
